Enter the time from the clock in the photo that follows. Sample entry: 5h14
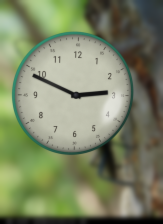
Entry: 2h49
